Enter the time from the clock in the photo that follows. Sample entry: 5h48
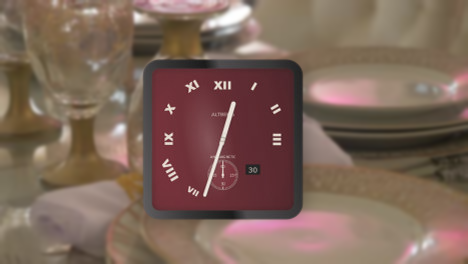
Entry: 12h33
